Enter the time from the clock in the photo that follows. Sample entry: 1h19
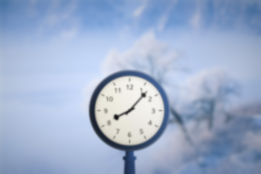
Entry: 8h07
